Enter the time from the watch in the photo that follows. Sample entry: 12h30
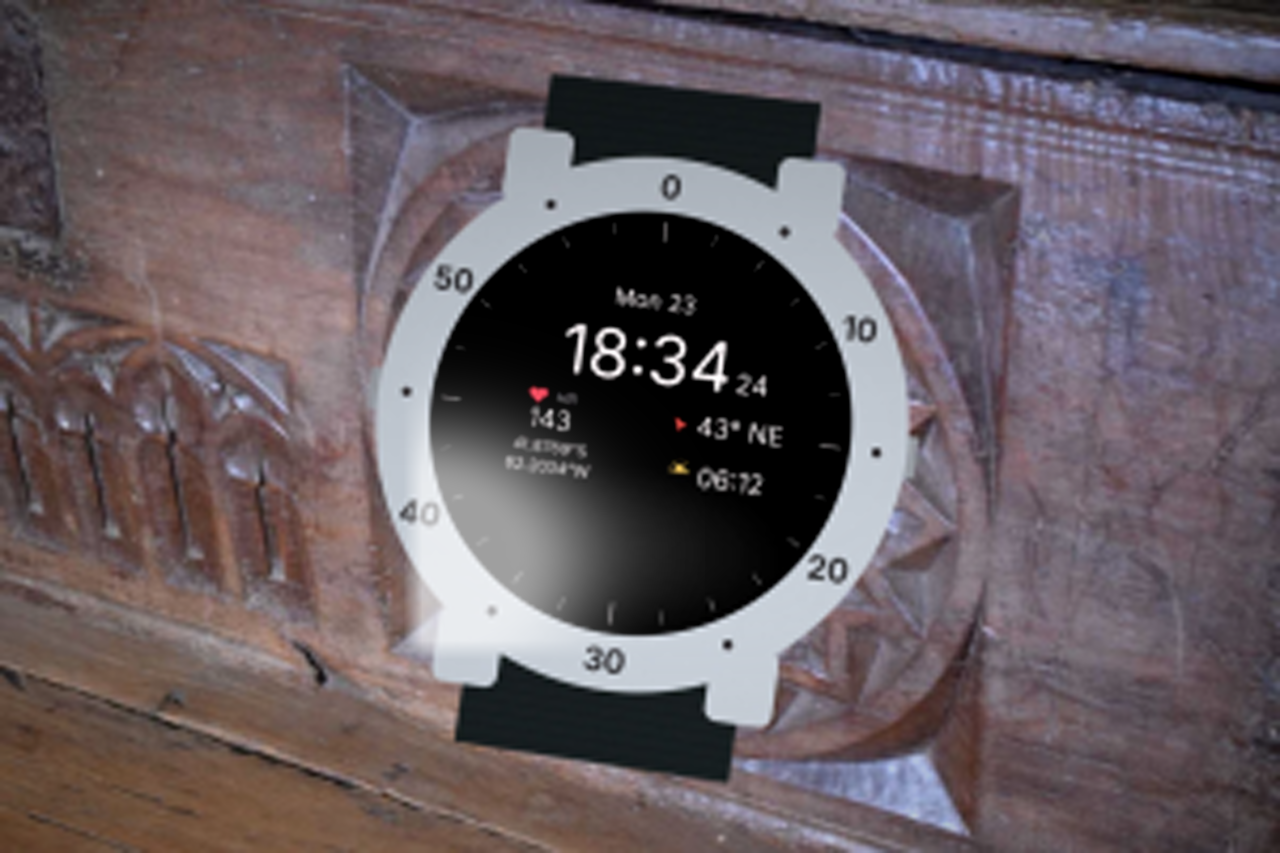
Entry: 18h34
